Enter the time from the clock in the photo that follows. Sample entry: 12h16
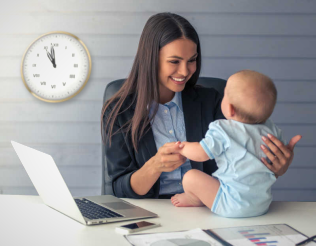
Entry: 10h58
